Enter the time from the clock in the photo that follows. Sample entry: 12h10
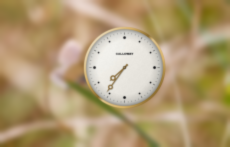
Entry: 7h36
